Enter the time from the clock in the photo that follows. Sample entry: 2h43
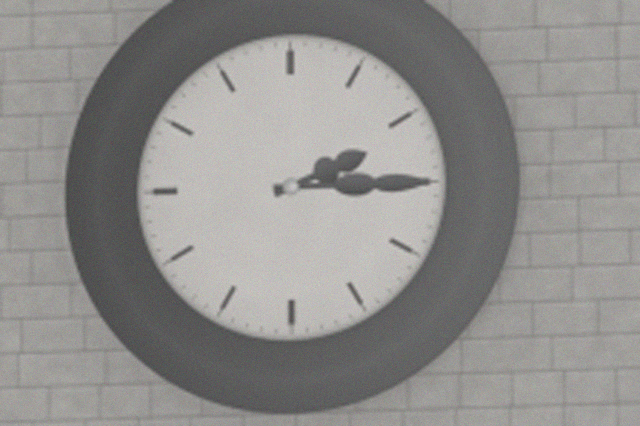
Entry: 2h15
